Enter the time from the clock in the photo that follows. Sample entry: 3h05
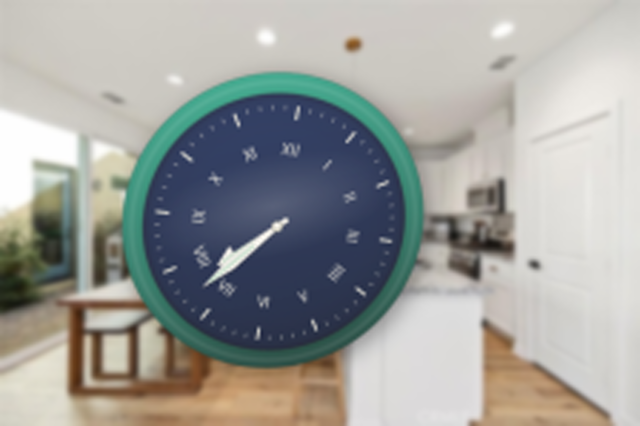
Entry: 7h37
